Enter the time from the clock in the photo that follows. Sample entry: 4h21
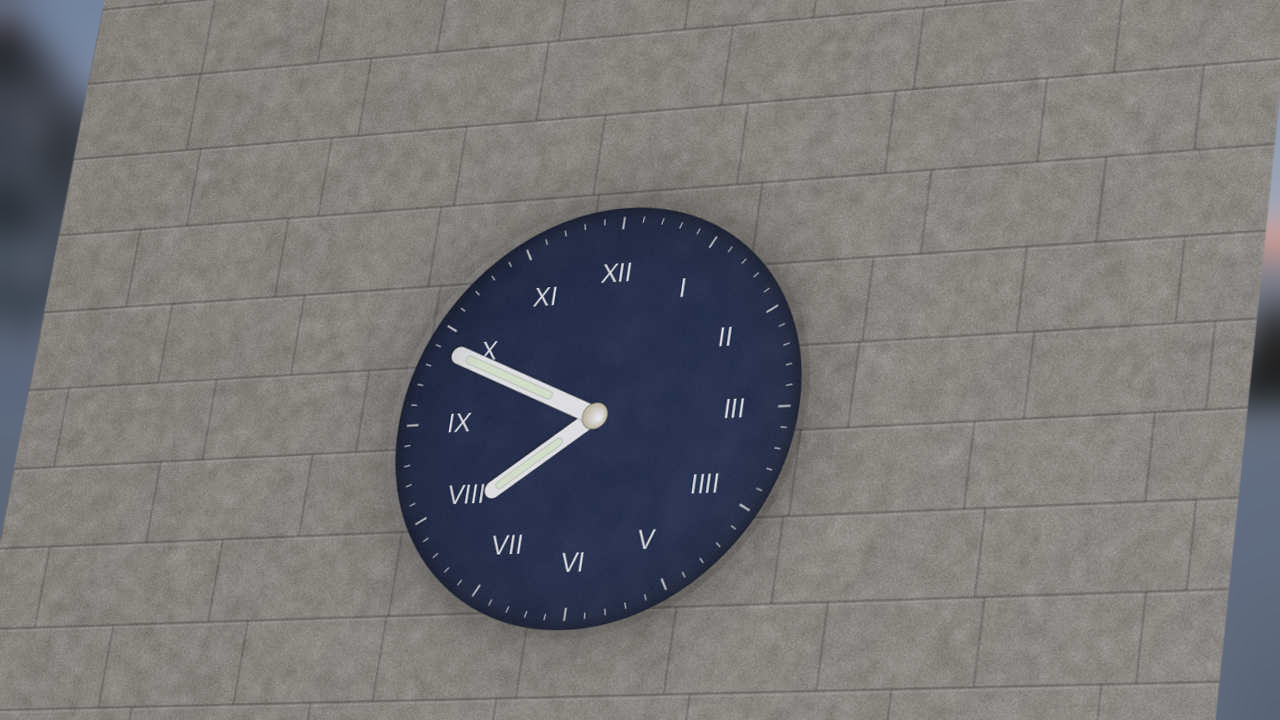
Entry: 7h49
